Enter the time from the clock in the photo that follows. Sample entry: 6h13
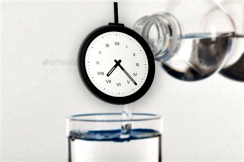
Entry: 7h23
